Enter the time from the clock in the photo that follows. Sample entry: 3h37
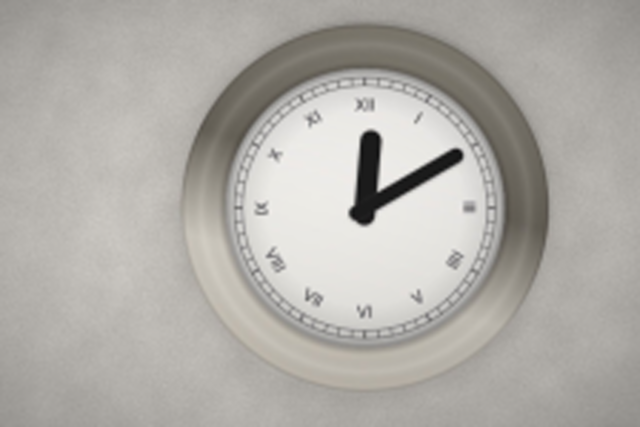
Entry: 12h10
